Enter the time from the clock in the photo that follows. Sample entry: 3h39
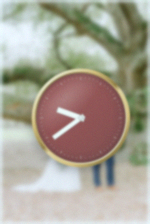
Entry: 9h39
